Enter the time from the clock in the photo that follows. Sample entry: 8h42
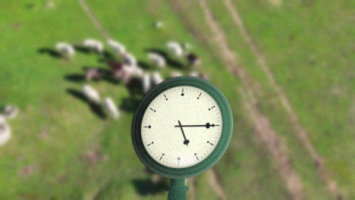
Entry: 5h15
